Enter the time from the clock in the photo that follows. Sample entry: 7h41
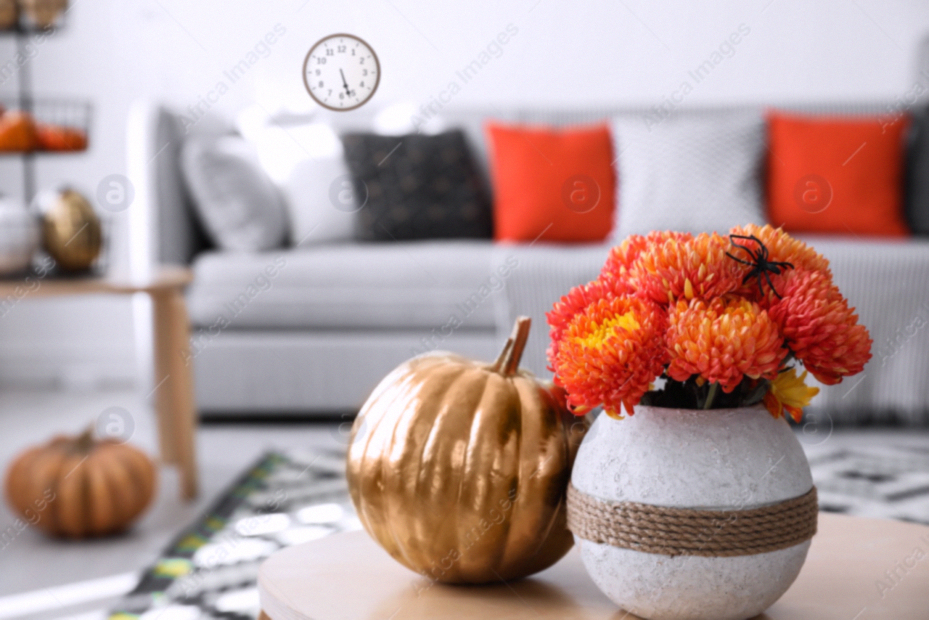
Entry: 5h27
